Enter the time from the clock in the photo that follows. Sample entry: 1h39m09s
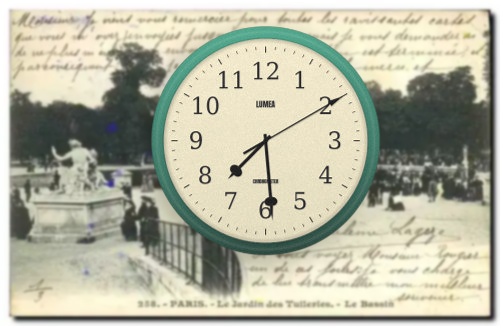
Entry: 7h29m10s
